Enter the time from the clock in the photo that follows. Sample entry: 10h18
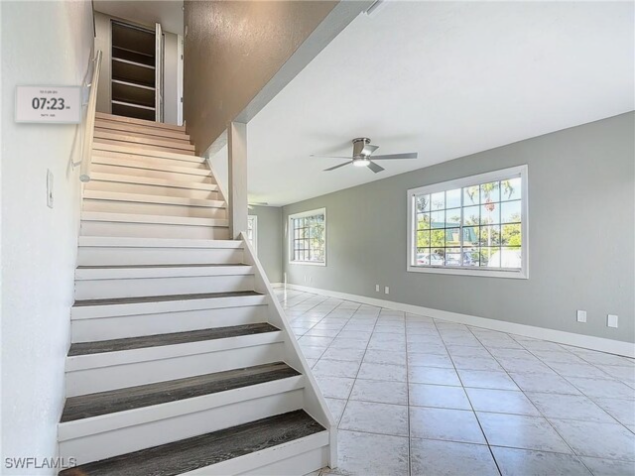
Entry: 7h23
